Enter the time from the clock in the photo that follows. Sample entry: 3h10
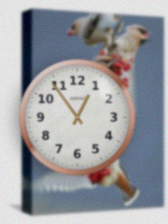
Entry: 12h54
